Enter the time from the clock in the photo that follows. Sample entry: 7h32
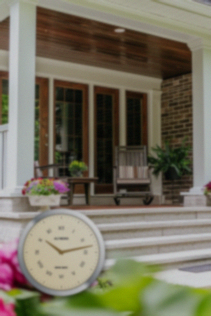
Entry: 10h13
